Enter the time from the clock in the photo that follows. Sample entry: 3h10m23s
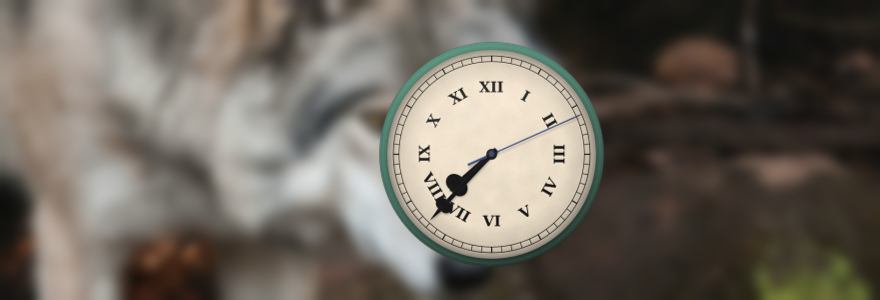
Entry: 7h37m11s
